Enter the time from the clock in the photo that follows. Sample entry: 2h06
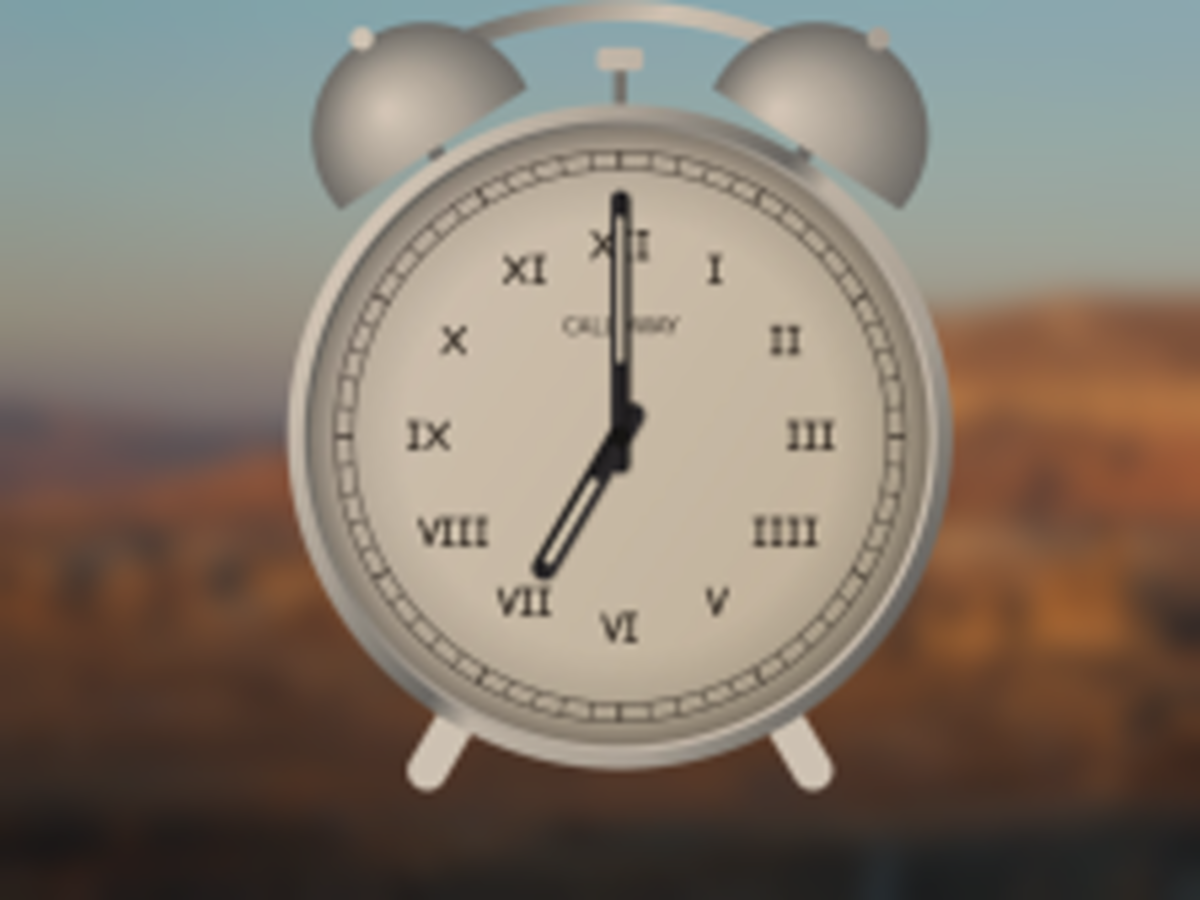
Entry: 7h00
